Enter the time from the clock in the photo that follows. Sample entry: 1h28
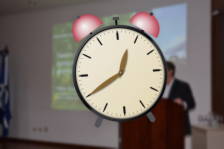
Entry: 12h40
